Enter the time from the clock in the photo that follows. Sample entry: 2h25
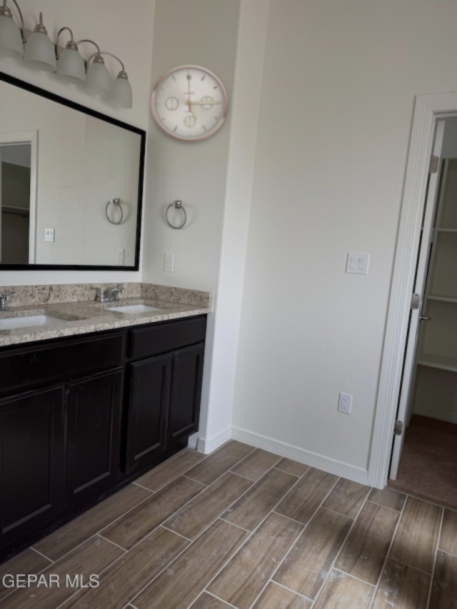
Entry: 5h15
